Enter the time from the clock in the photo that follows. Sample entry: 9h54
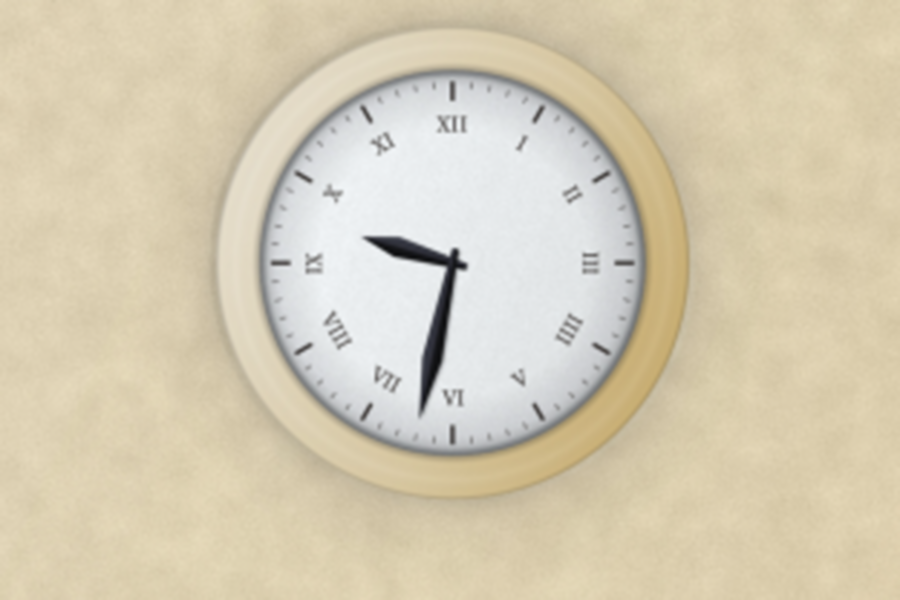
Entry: 9h32
